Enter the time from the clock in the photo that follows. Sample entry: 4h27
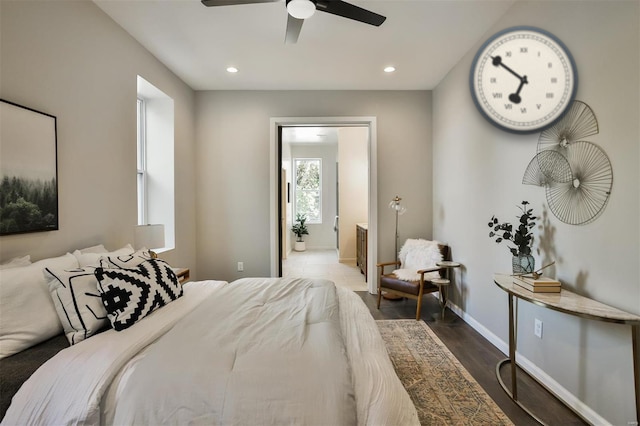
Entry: 6h51
